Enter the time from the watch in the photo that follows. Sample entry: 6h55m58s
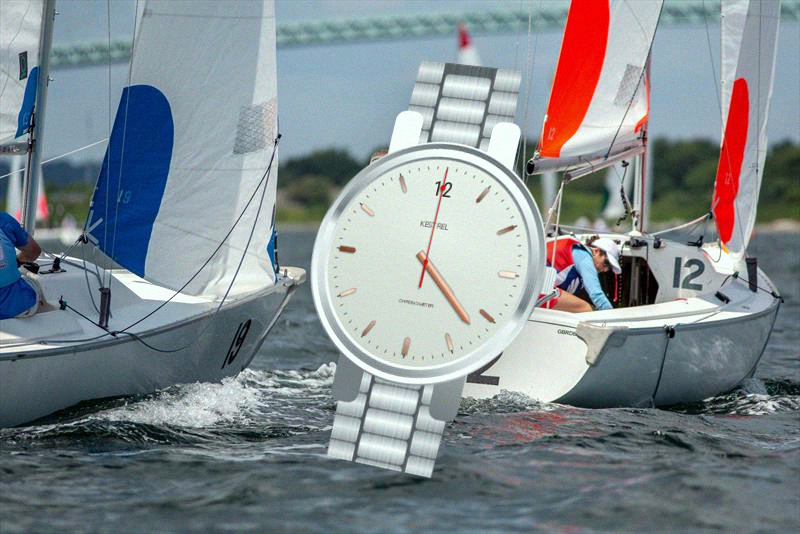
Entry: 4h22m00s
